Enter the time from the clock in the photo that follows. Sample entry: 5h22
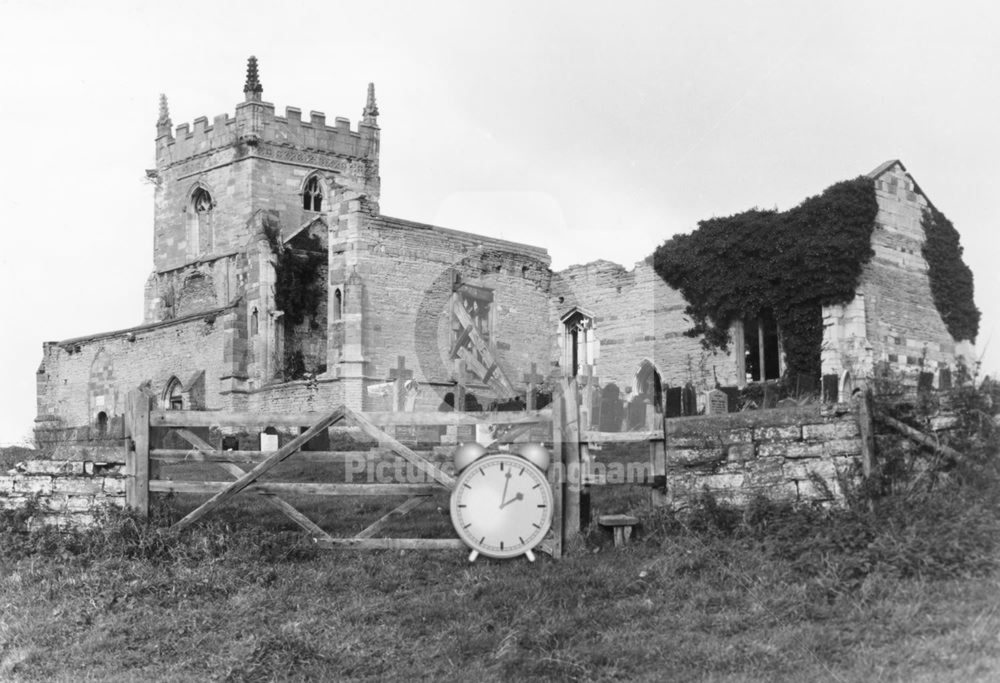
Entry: 2h02
